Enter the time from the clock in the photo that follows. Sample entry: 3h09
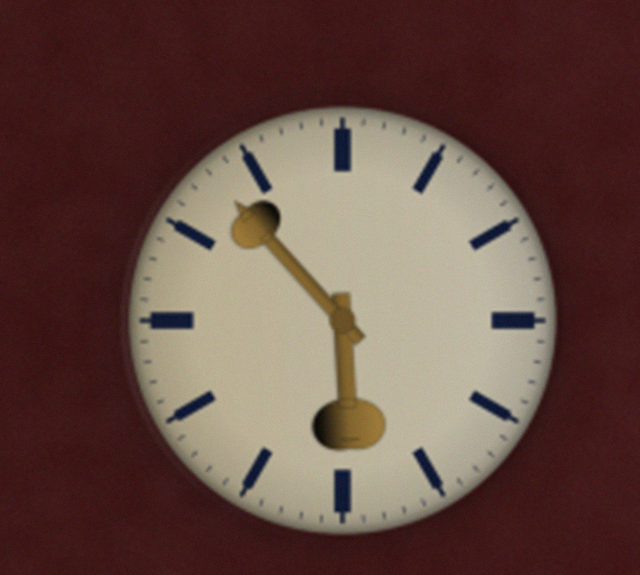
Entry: 5h53
